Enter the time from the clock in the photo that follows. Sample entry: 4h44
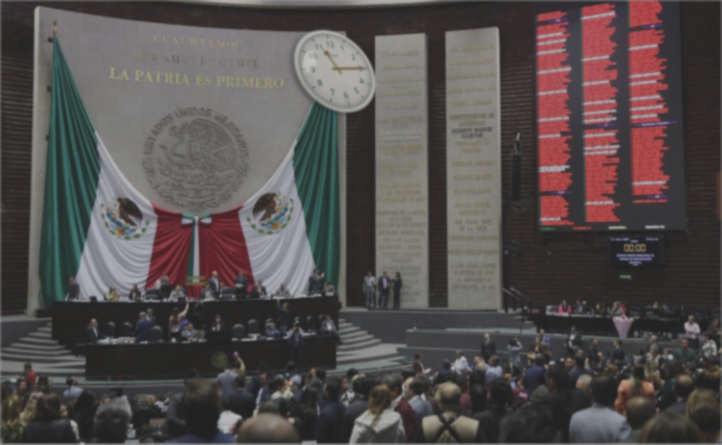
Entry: 11h15
